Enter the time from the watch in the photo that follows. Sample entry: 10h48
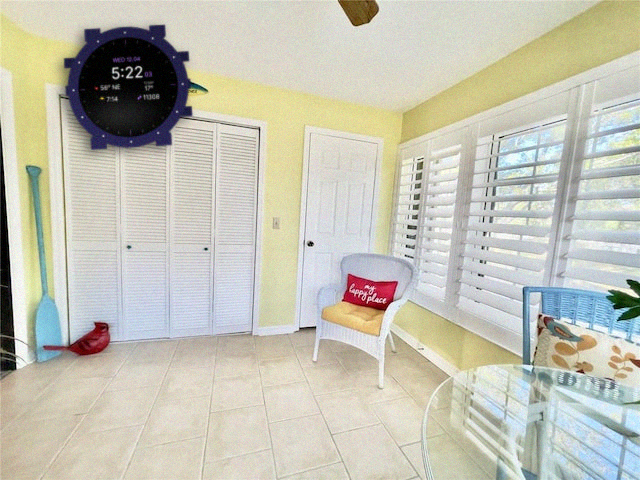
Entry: 5h22
